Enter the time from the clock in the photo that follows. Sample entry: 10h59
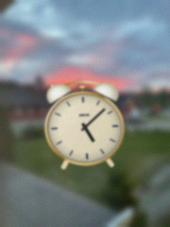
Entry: 5h08
